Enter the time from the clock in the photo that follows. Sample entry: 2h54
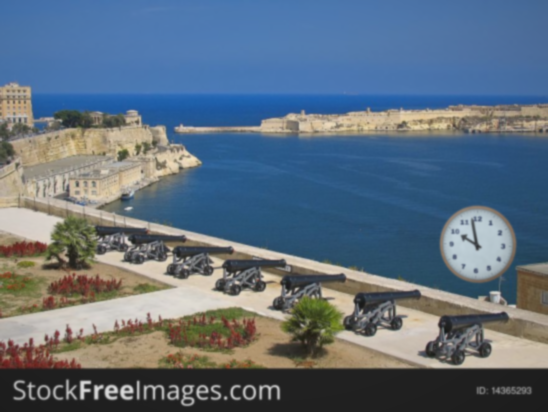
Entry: 9h58
